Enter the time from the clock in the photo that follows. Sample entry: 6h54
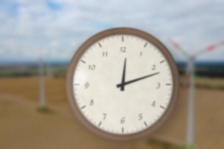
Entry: 12h12
